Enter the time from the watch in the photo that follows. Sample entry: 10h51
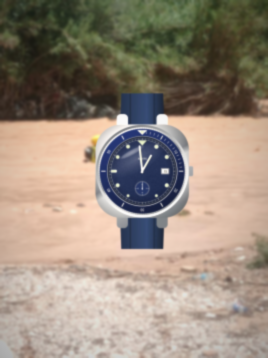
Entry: 12h59
